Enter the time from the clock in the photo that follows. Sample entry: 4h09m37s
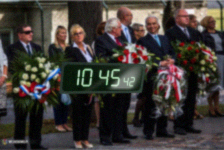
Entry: 10h45m42s
